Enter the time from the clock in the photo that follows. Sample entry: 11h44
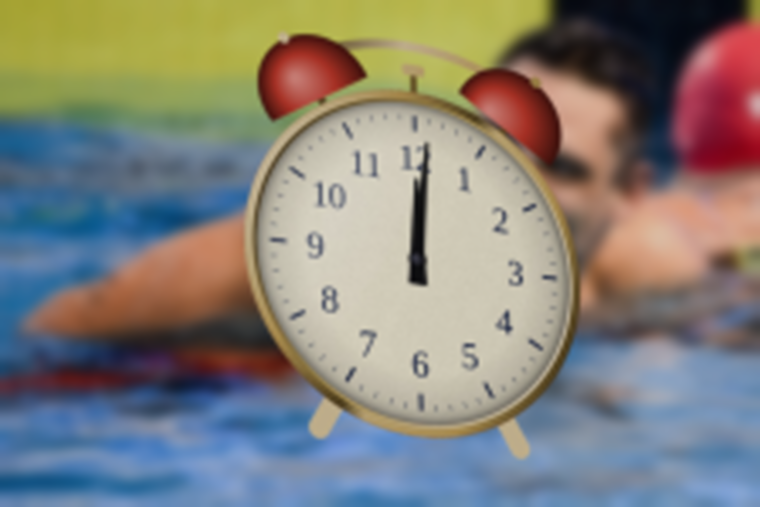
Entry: 12h01
